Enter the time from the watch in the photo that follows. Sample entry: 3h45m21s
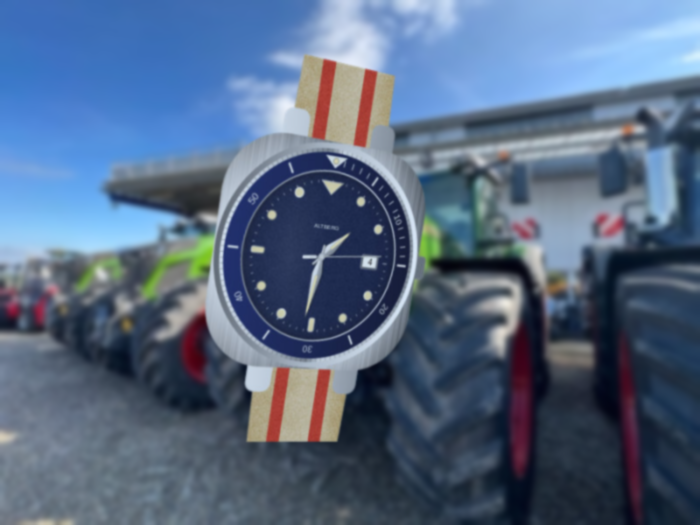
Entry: 1h31m14s
